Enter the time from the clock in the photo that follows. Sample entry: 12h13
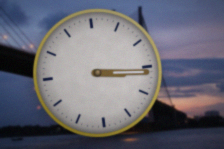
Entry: 3h16
